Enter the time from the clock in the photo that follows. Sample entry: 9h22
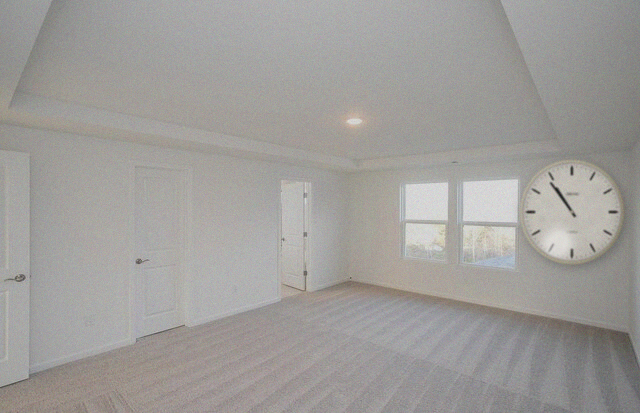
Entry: 10h54
